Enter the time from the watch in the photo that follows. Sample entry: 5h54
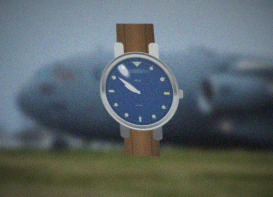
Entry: 9h51
